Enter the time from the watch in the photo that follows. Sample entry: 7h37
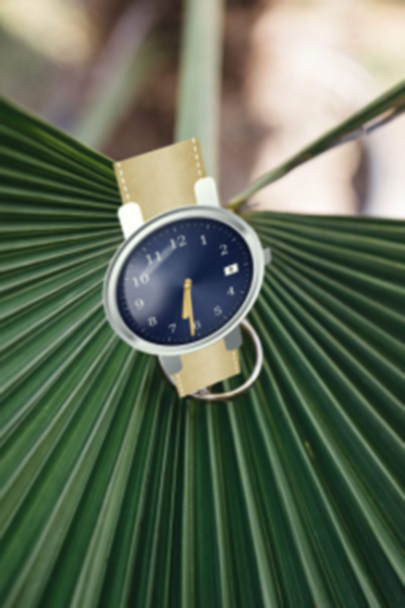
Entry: 6h31
